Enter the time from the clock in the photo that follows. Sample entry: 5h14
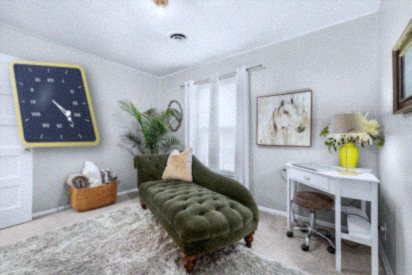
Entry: 4h24
